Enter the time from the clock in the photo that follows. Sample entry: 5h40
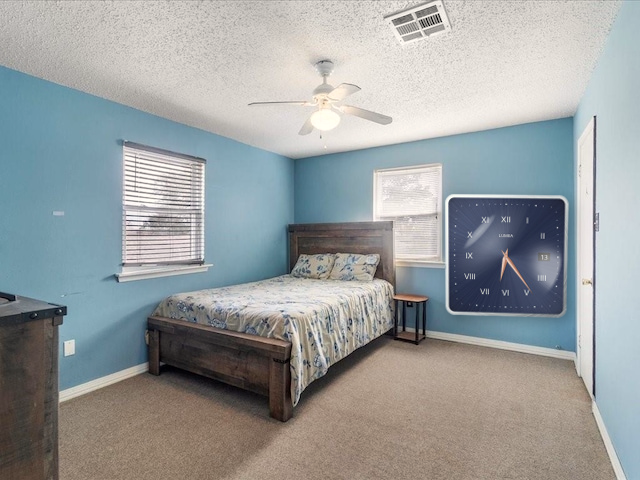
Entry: 6h24
